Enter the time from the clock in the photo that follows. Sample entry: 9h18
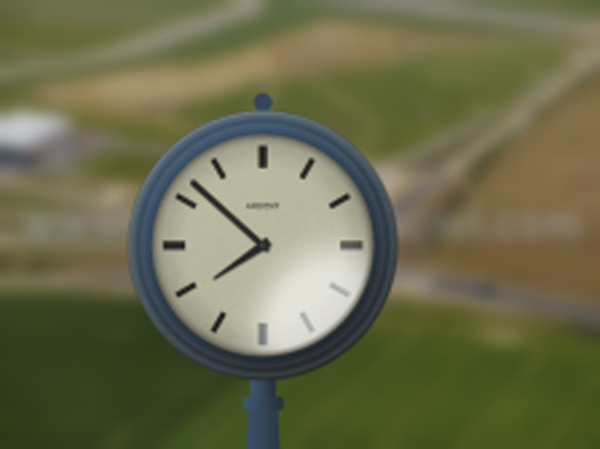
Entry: 7h52
